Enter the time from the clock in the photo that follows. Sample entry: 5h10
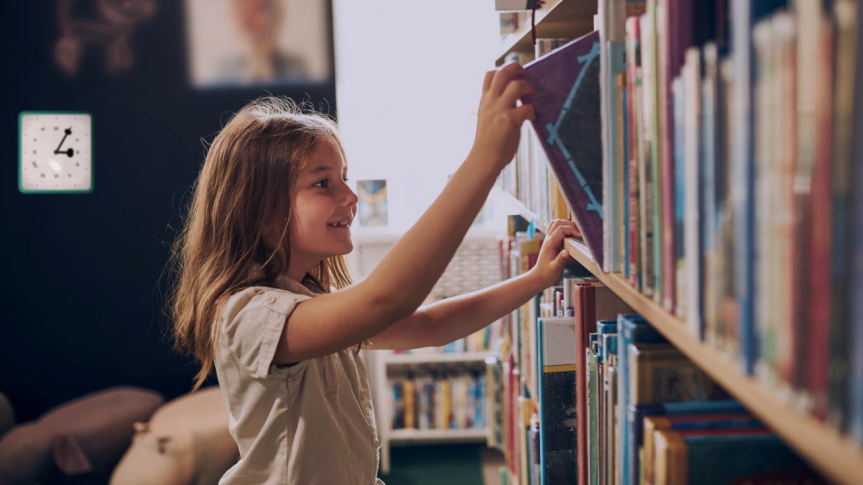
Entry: 3h05
